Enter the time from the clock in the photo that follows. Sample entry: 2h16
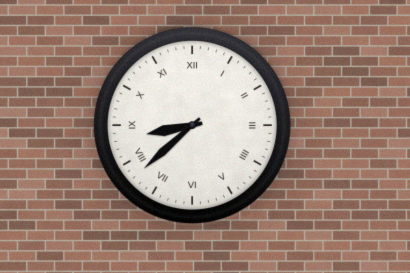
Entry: 8h38
